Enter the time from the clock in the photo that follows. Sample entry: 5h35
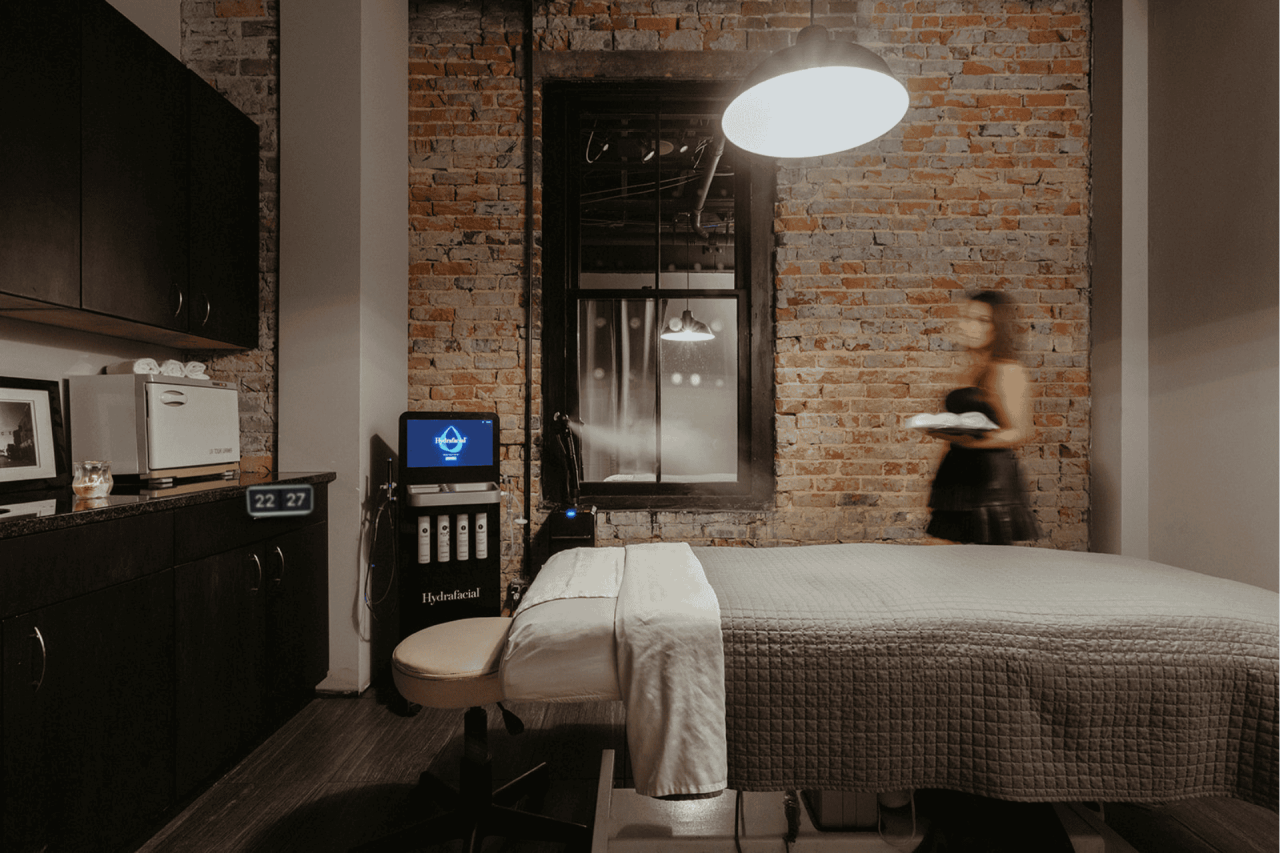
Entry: 22h27
